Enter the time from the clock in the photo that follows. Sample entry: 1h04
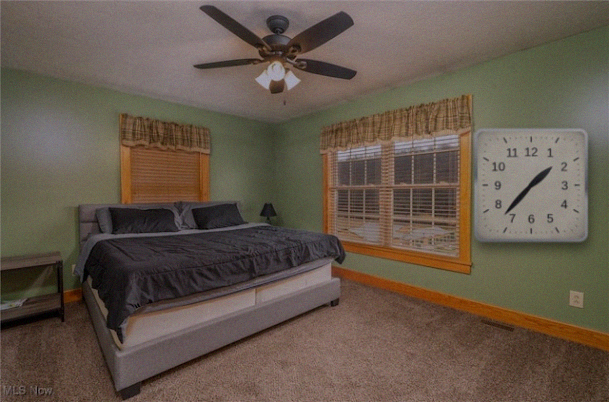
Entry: 1h37
